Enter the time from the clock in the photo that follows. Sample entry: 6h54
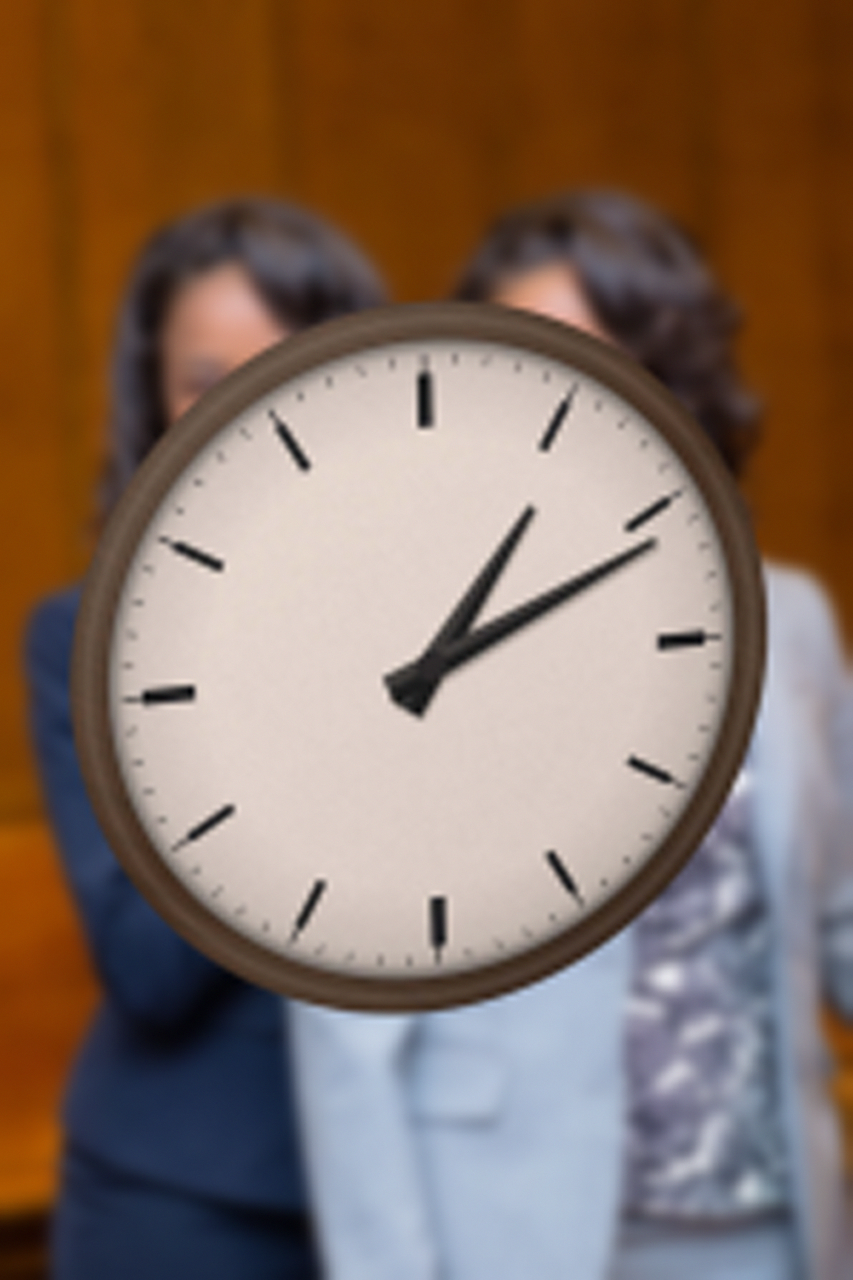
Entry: 1h11
